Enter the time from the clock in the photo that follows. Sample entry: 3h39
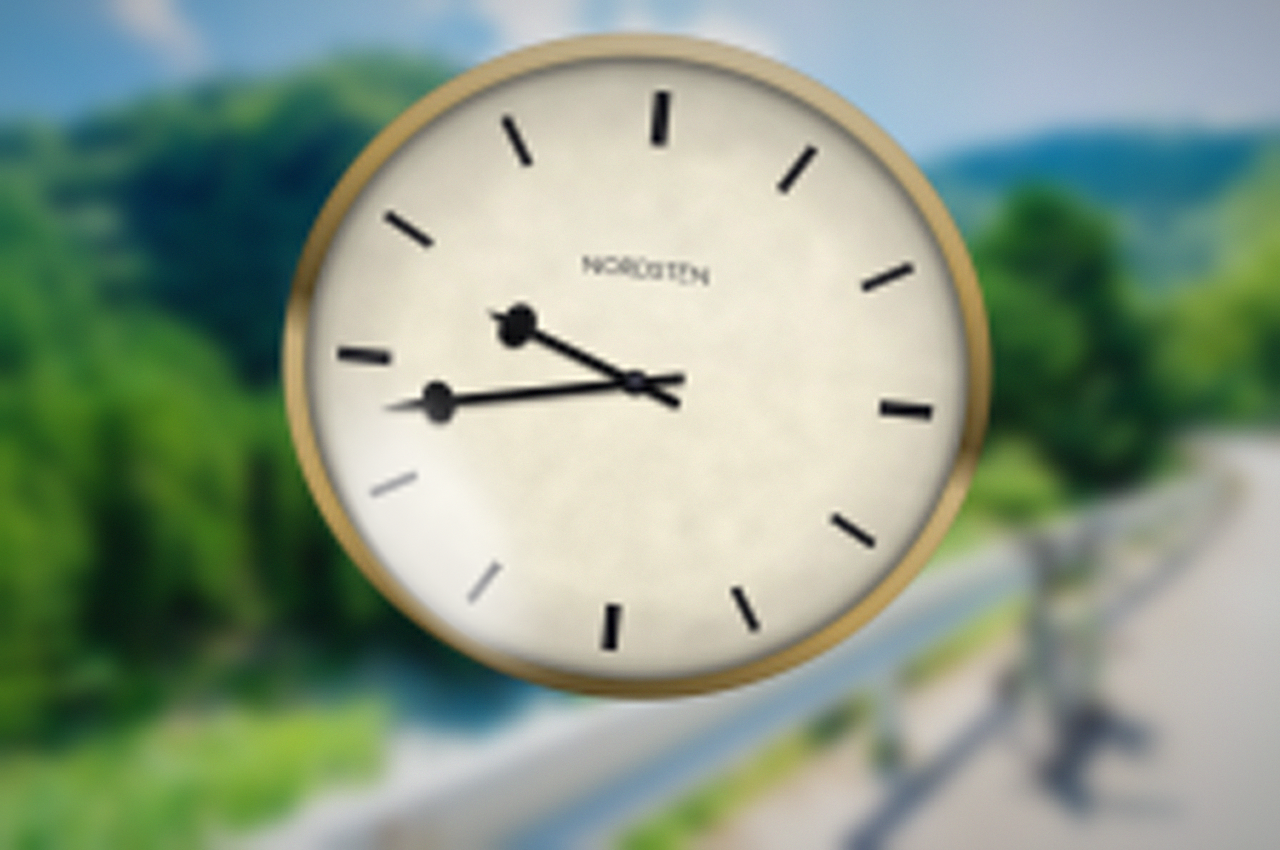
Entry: 9h43
